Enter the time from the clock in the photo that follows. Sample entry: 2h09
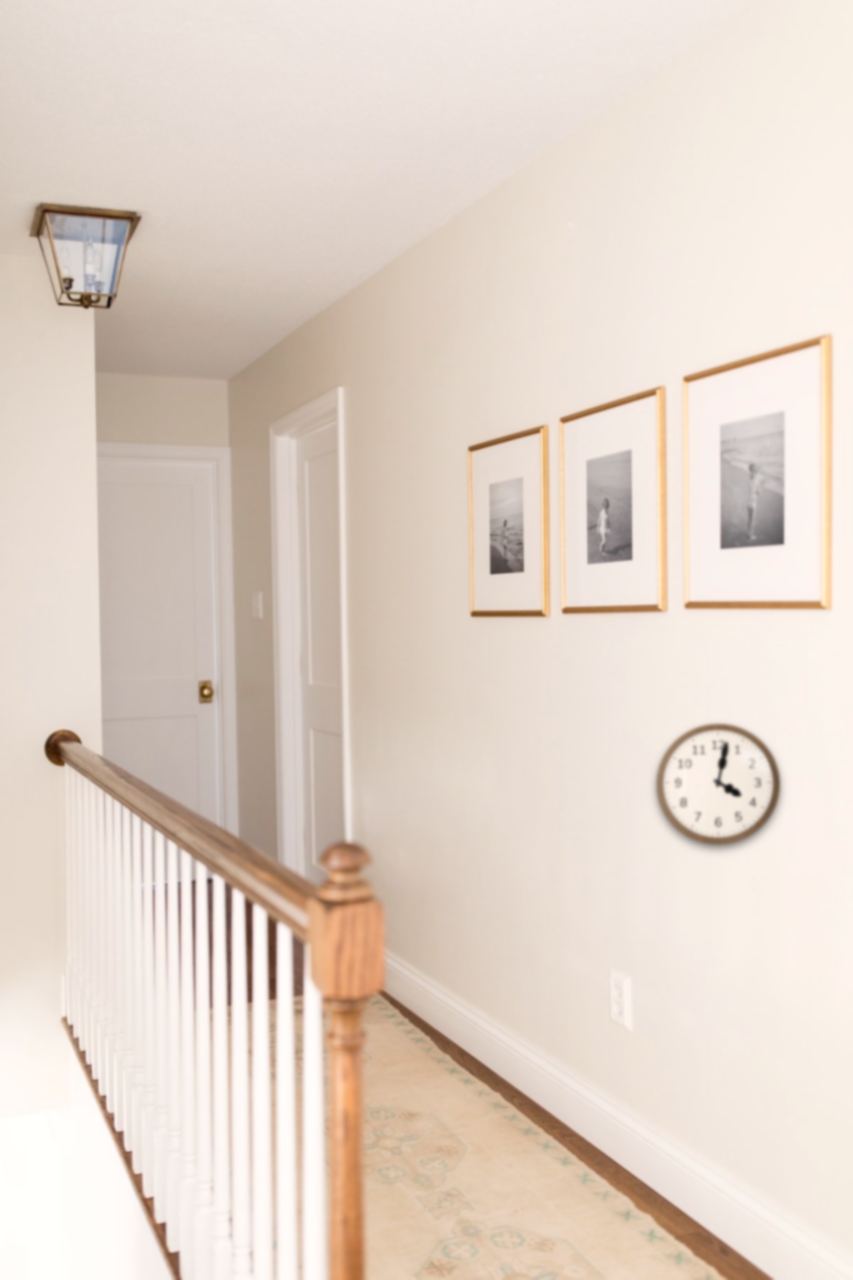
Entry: 4h02
